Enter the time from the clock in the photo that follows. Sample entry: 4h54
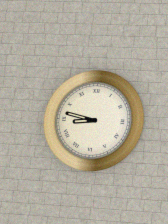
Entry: 8h47
